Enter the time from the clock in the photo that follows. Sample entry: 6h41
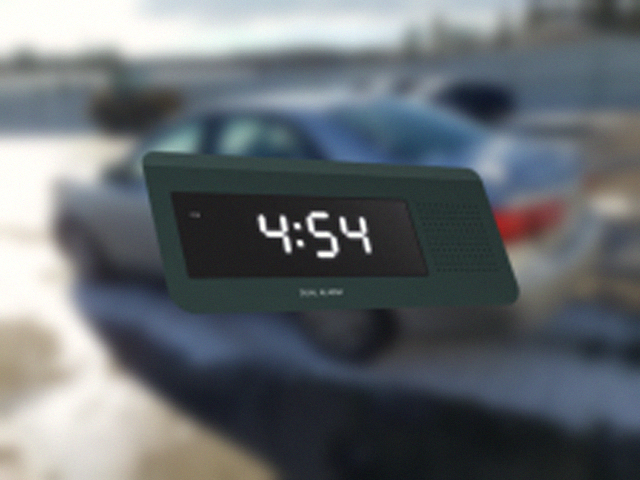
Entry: 4h54
